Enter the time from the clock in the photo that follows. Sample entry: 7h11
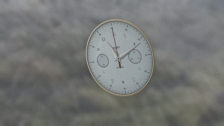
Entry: 11h11
